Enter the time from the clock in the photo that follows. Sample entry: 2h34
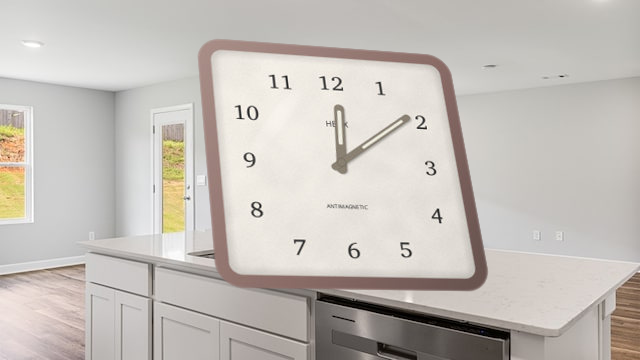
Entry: 12h09
